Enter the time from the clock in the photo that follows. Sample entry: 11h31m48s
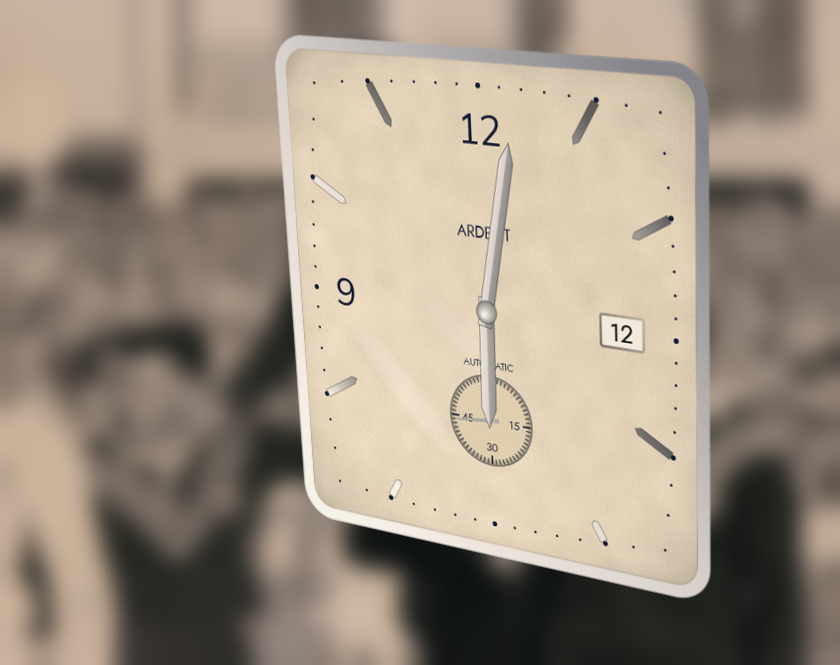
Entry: 6h01m44s
